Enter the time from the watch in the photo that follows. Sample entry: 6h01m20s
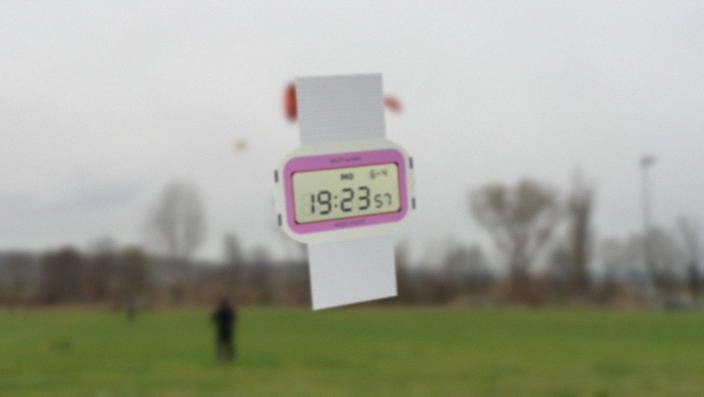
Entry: 19h23m57s
